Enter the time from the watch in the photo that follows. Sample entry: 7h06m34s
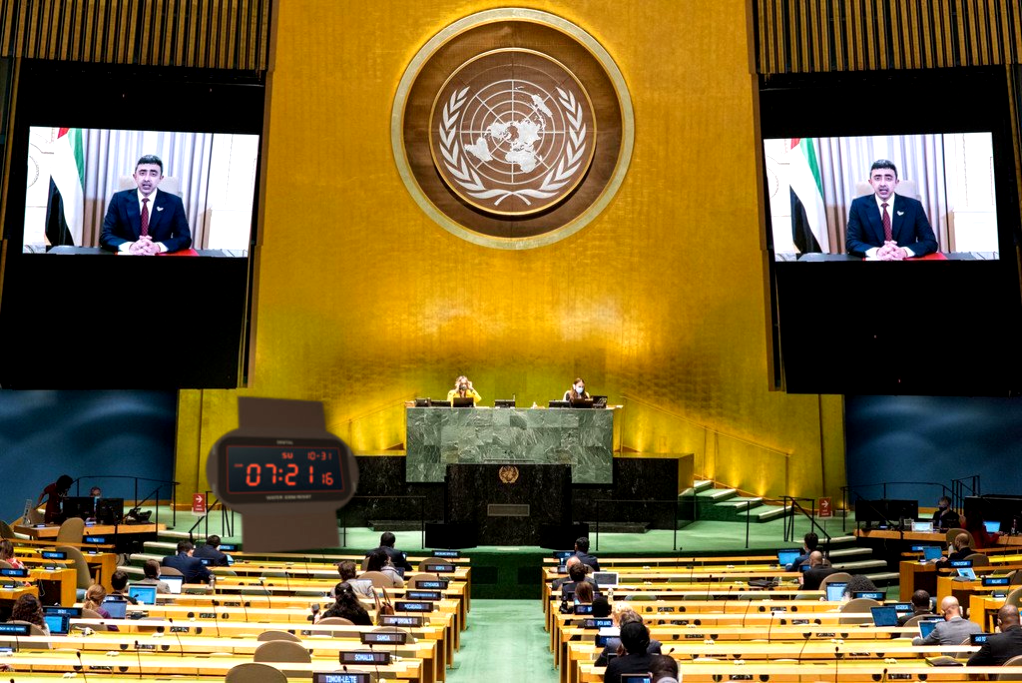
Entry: 7h21m16s
